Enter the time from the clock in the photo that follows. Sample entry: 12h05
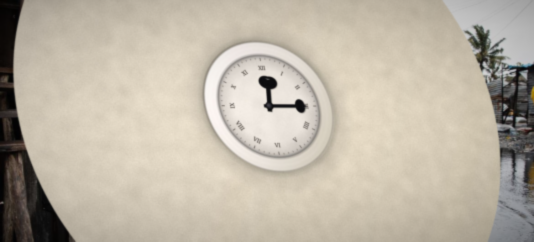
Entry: 12h15
